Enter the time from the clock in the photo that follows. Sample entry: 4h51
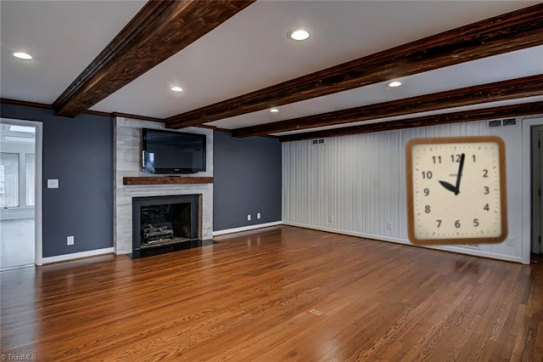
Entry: 10h02
